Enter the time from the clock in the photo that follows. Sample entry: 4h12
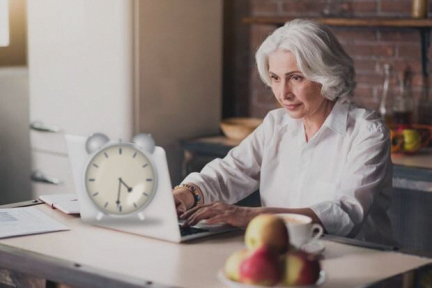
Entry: 4h31
